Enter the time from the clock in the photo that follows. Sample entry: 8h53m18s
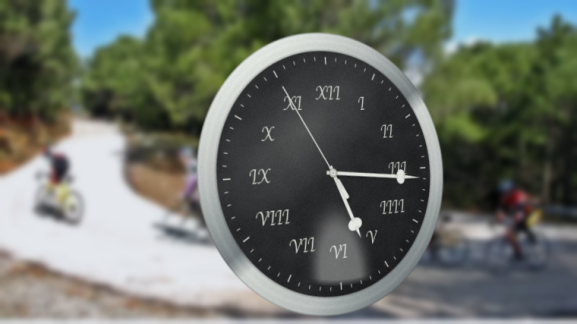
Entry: 5h15m55s
